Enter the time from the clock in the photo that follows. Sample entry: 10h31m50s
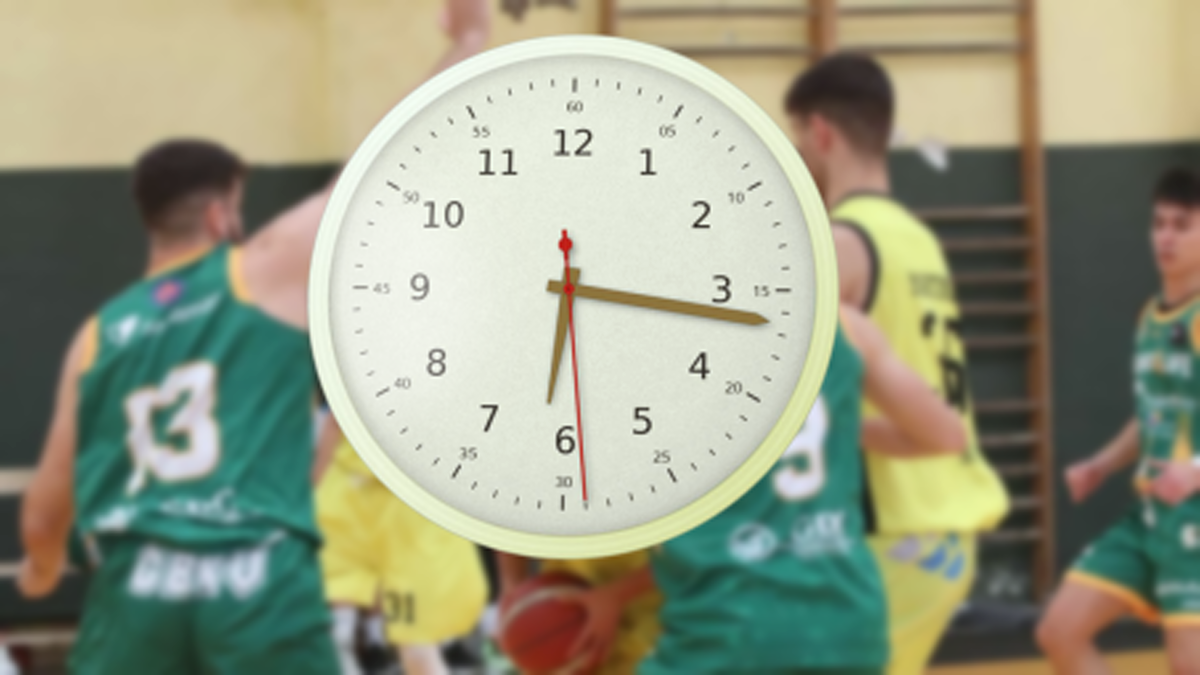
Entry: 6h16m29s
